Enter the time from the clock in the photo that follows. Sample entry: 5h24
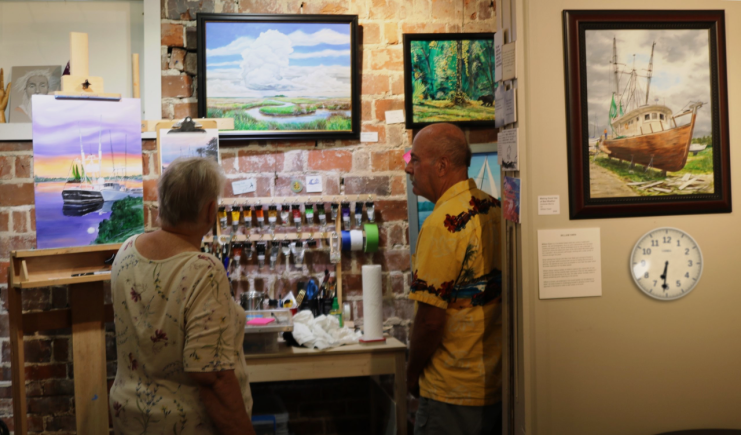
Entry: 6h31
